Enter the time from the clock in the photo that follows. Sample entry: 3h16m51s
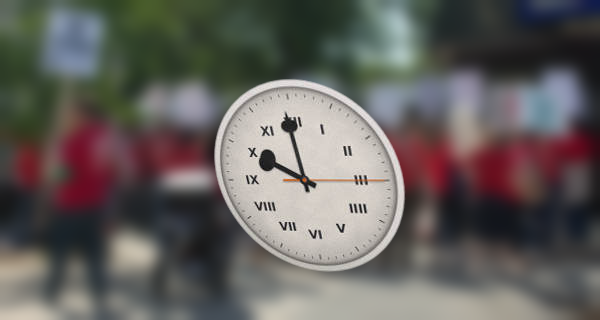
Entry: 9h59m15s
